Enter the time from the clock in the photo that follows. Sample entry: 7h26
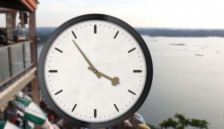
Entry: 3h54
